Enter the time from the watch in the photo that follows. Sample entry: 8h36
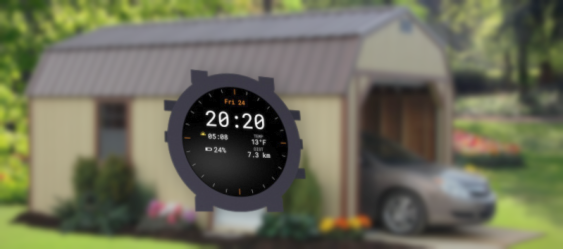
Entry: 20h20
